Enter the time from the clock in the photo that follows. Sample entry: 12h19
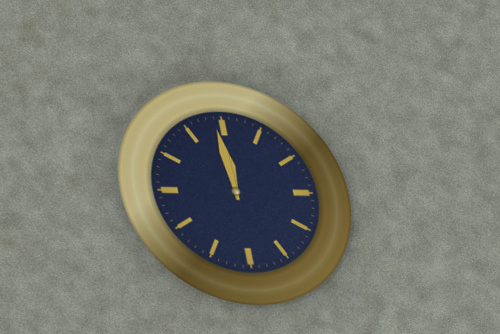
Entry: 11h59
